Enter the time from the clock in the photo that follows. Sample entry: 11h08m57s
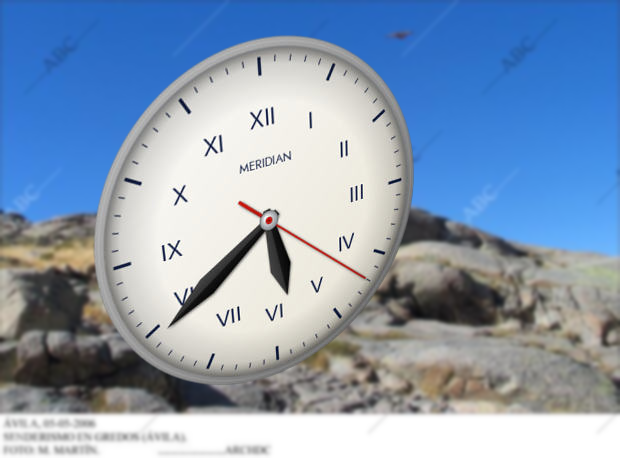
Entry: 5h39m22s
